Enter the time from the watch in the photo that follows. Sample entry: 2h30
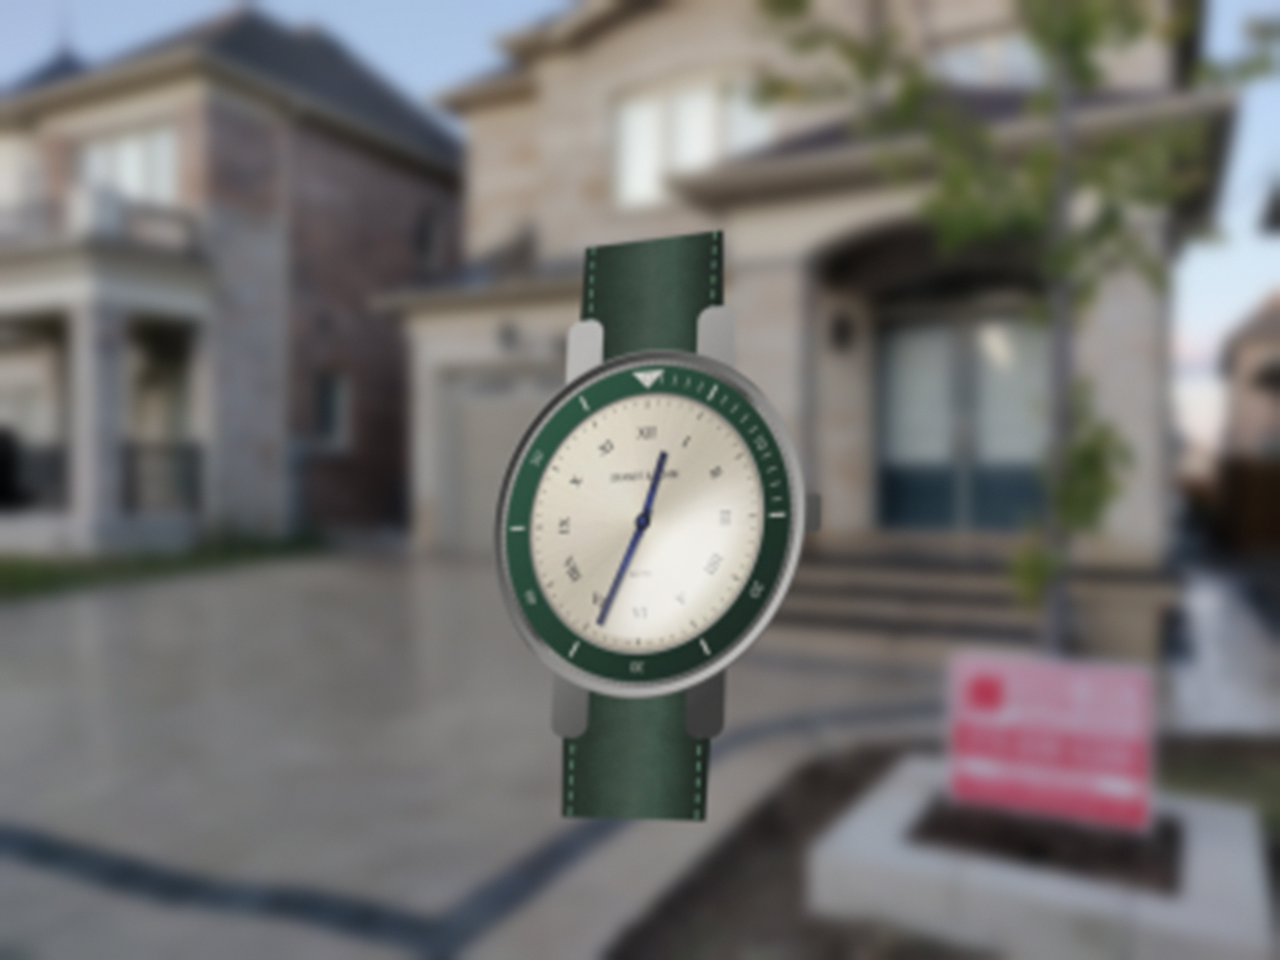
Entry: 12h34
